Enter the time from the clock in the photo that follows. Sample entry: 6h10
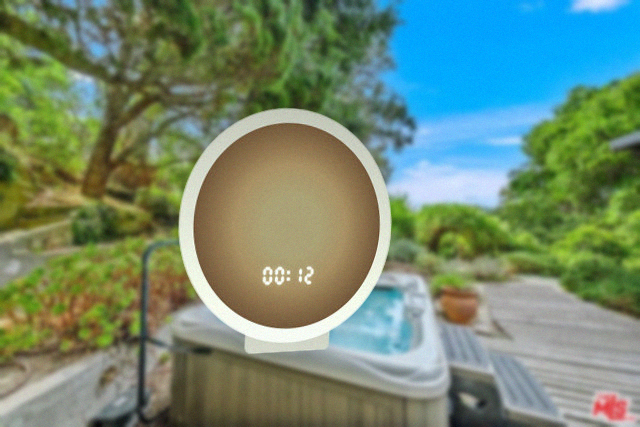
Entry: 0h12
